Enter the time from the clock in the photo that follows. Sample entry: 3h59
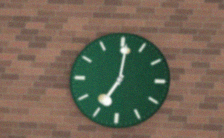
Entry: 7h01
